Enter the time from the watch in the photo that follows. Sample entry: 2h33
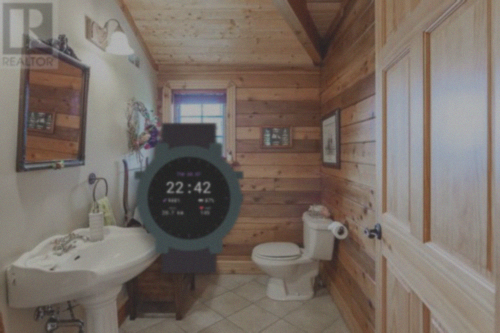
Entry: 22h42
